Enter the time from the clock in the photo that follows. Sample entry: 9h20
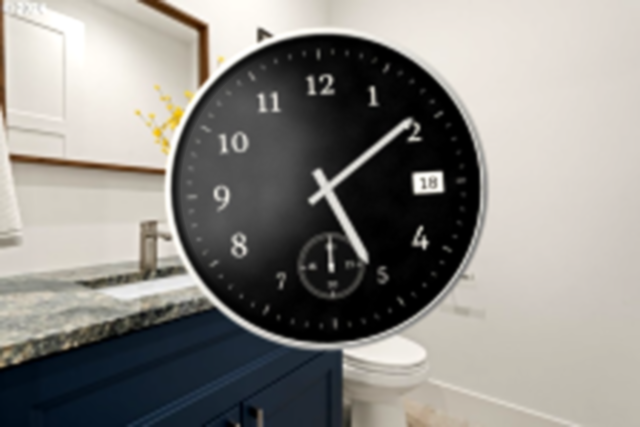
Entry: 5h09
